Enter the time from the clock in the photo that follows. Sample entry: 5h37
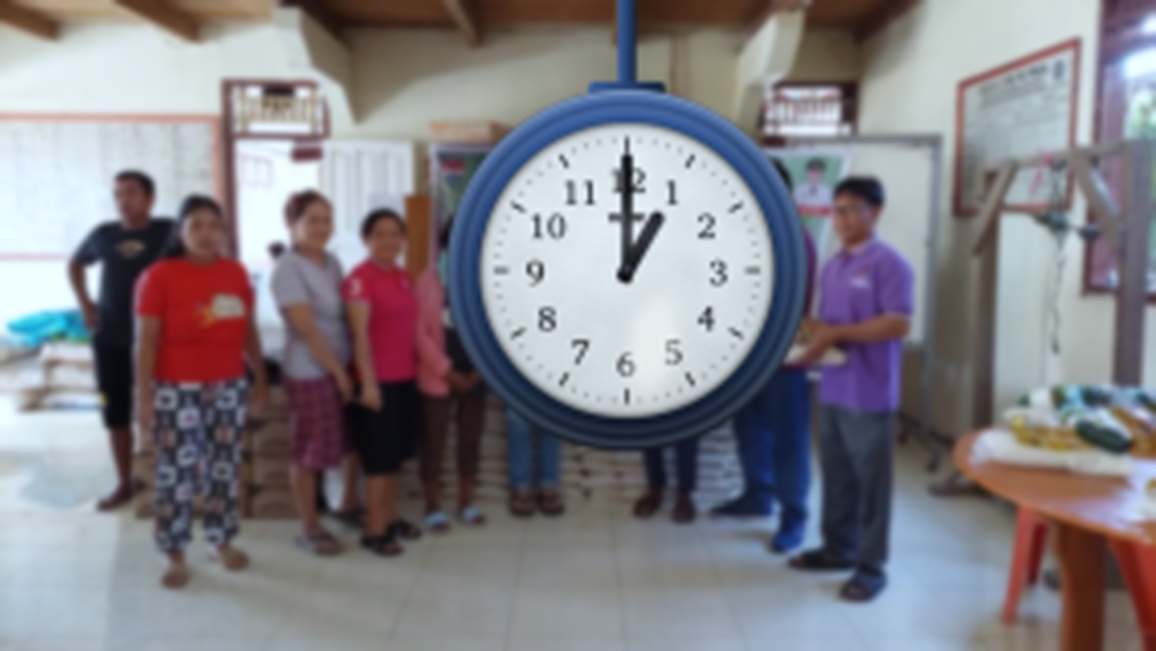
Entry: 1h00
